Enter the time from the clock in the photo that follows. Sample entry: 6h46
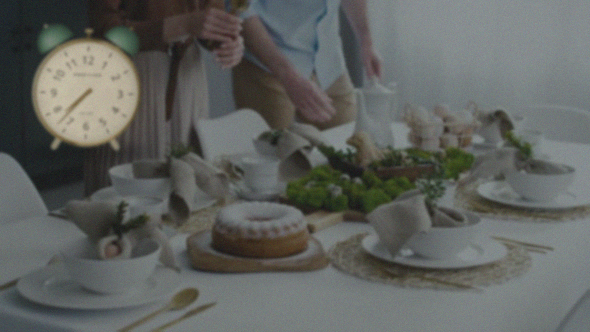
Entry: 7h37
